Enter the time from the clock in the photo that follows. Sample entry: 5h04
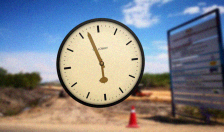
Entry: 5h57
